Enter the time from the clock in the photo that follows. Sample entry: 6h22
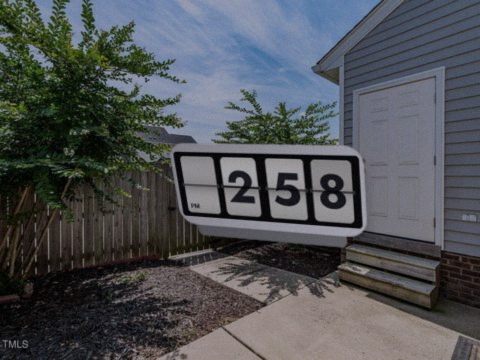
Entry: 2h58
